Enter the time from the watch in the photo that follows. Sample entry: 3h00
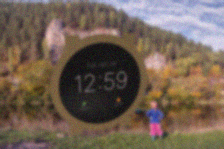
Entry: 12h59
